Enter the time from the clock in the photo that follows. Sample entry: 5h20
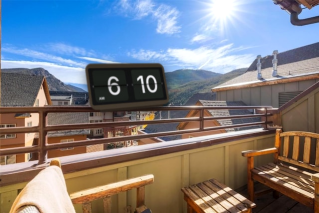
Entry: 6h10
